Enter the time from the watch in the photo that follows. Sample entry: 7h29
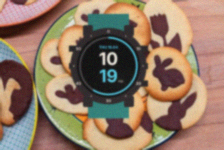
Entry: 10h19
